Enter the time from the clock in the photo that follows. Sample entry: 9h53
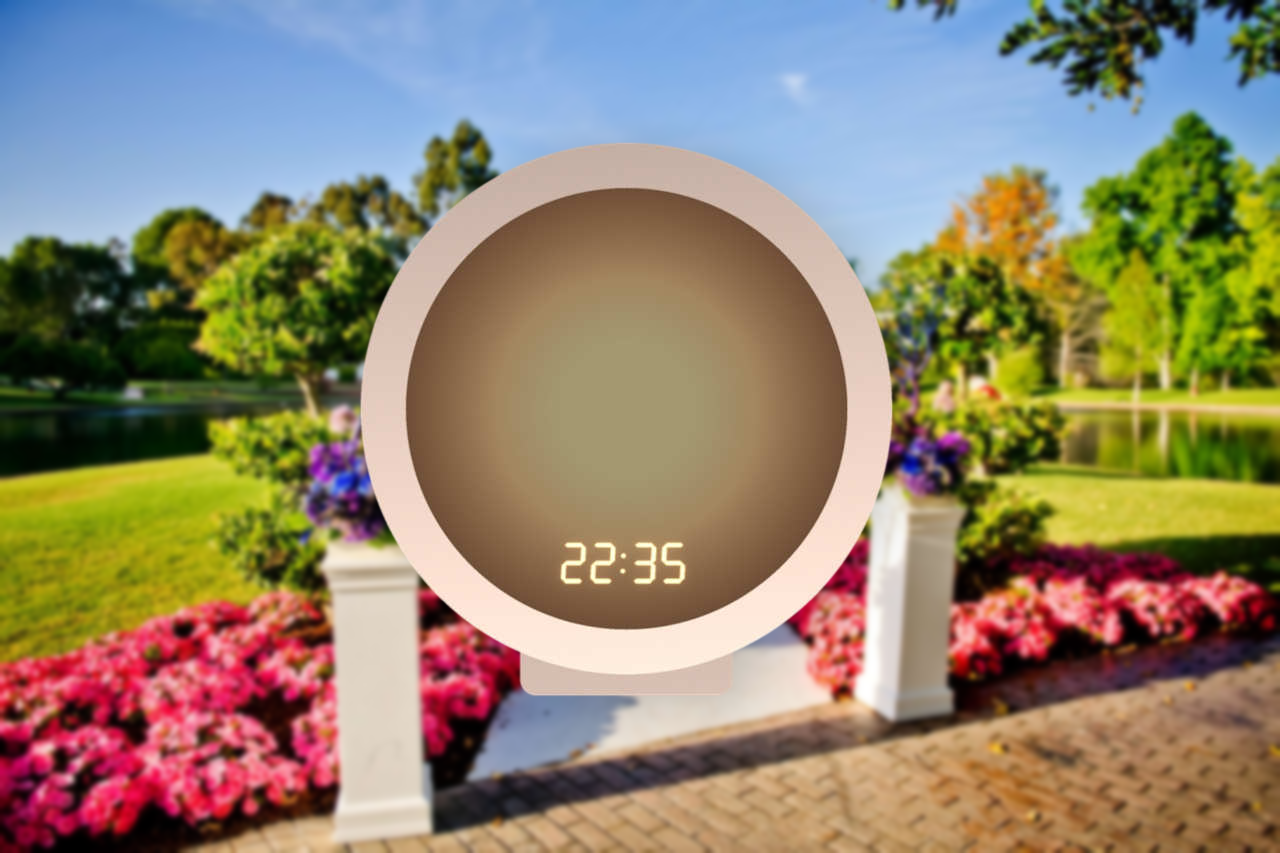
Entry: 22h35
